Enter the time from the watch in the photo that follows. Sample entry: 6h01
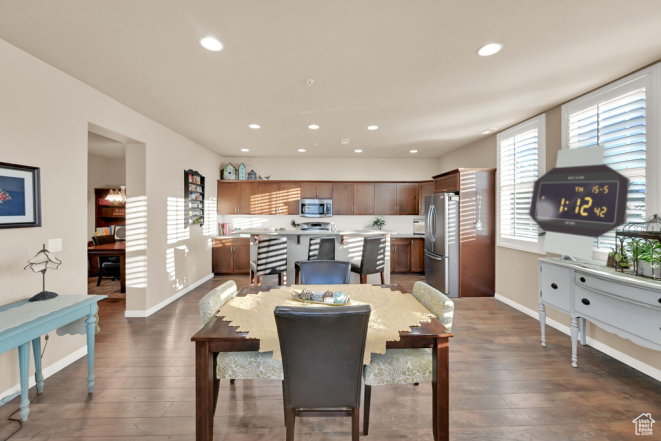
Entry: 1h12
